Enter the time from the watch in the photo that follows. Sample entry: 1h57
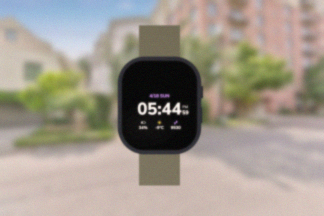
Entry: 5h44
